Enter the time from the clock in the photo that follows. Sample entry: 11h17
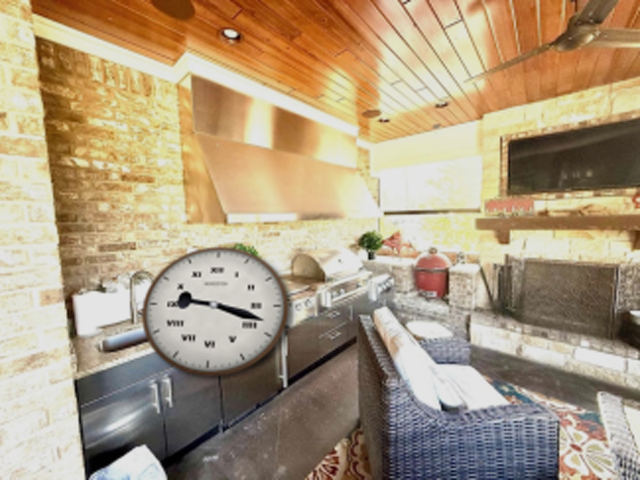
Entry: 9h18
